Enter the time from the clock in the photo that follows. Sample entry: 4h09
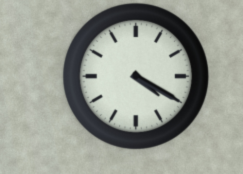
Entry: 4h20
